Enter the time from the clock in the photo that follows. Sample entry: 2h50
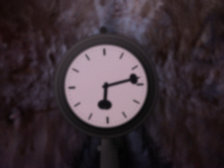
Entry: 6h13
